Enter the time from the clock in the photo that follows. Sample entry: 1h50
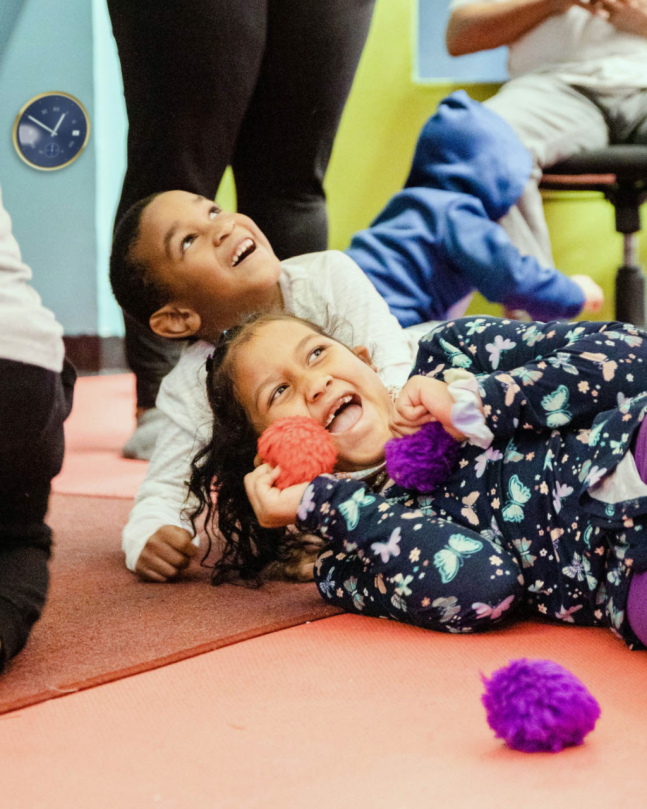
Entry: 12h50
